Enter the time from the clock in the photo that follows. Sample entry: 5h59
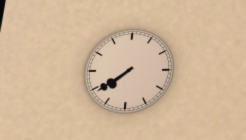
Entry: 7h39
